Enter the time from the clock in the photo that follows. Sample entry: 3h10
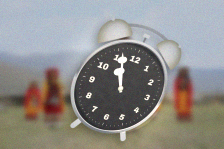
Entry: 10h56
